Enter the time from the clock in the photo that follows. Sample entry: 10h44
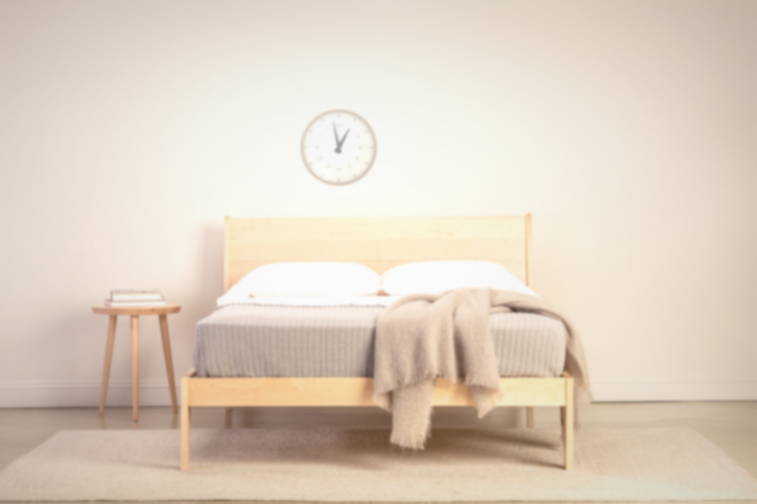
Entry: 12h58
